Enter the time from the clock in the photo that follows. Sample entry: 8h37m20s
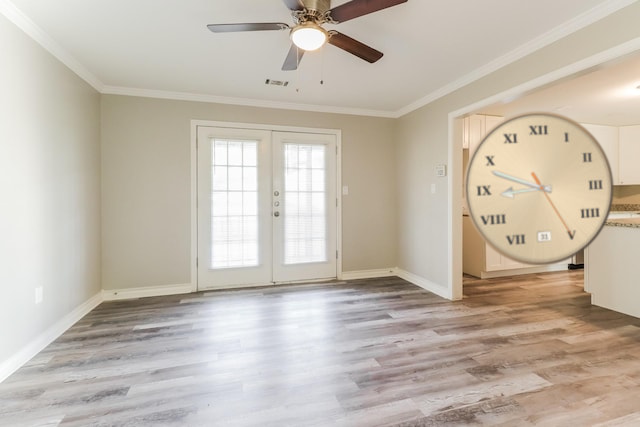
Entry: 8h48m25s
